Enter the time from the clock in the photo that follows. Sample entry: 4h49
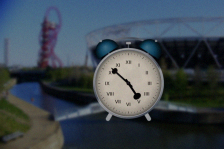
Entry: 4h52
